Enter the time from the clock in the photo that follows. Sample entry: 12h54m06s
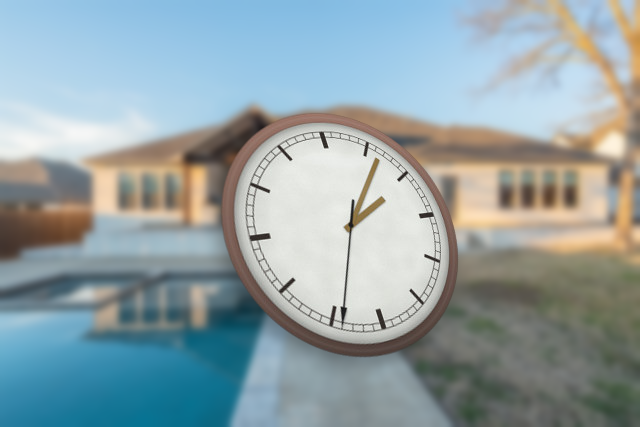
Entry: 2h06m34s
